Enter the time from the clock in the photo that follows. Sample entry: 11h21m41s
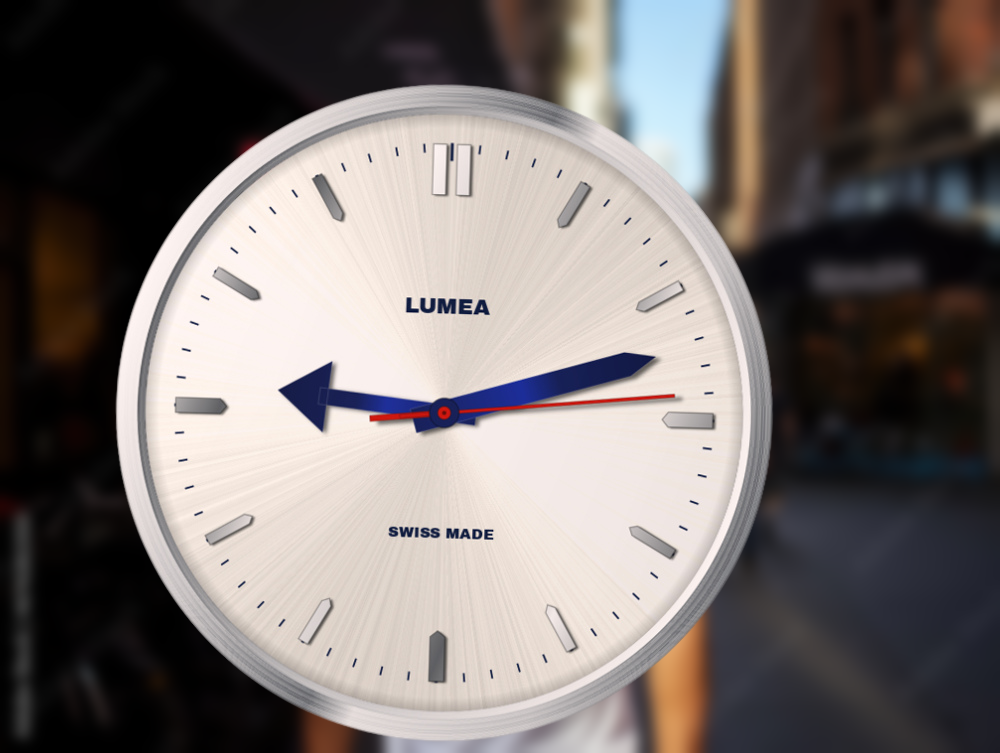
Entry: 9h12m14s
